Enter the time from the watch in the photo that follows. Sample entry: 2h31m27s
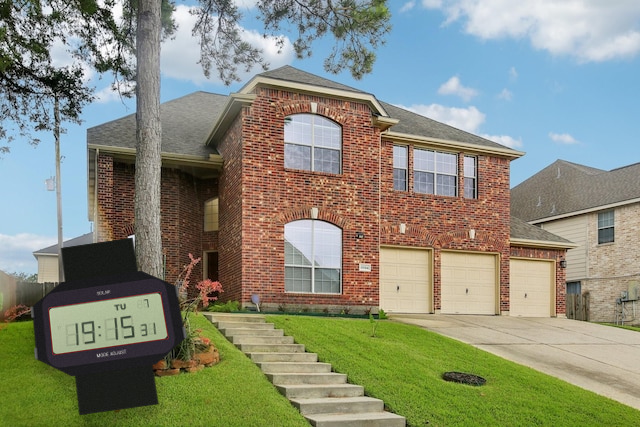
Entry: 19h15m31s
